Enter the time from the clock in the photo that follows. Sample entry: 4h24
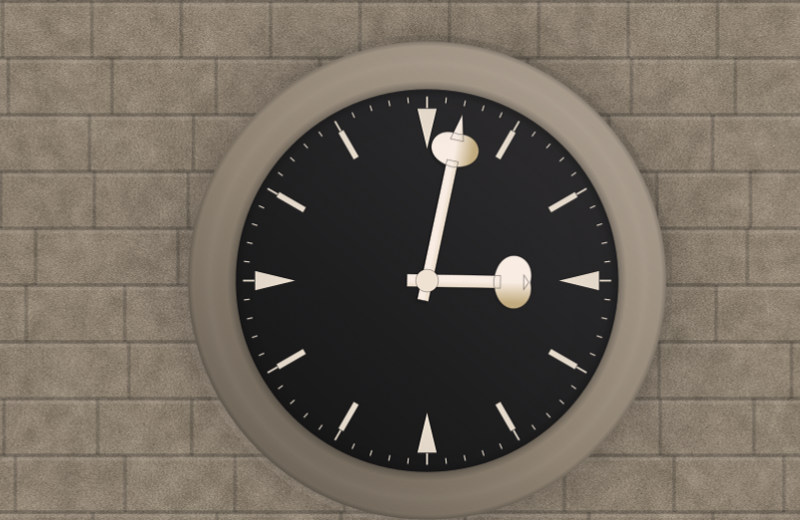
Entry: 3h02
